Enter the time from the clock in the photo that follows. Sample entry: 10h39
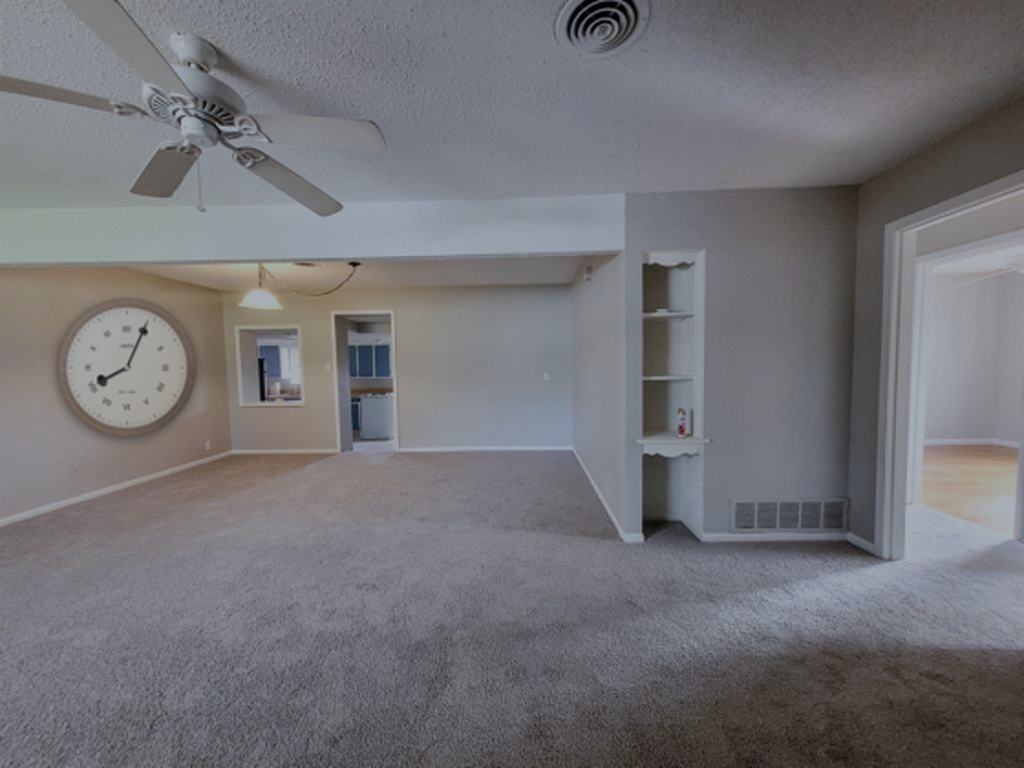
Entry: 8h04
